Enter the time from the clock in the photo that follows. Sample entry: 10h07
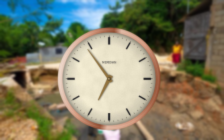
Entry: 6h54
